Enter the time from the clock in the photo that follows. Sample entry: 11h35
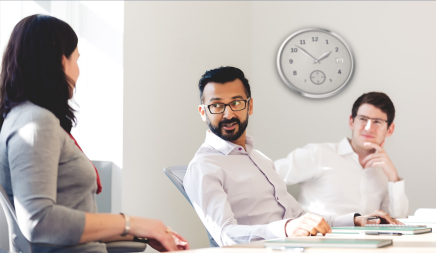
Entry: 1h52
